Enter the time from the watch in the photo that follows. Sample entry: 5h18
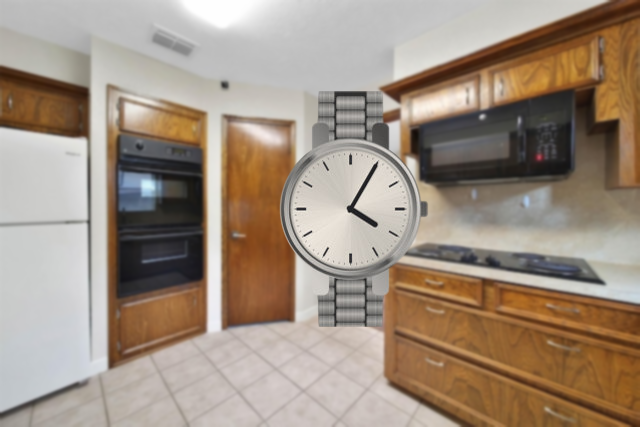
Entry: 4h05
